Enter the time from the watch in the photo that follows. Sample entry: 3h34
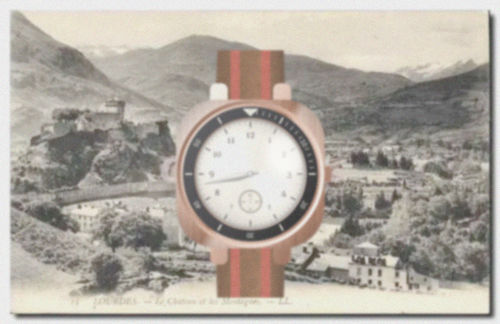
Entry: 8h43
